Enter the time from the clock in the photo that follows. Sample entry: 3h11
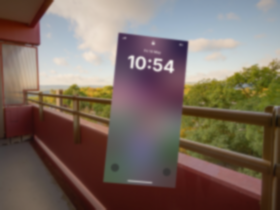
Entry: 10h54
